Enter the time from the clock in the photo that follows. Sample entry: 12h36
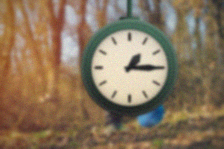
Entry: 1h15
